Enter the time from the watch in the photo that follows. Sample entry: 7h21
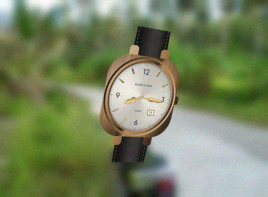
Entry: 8h16
